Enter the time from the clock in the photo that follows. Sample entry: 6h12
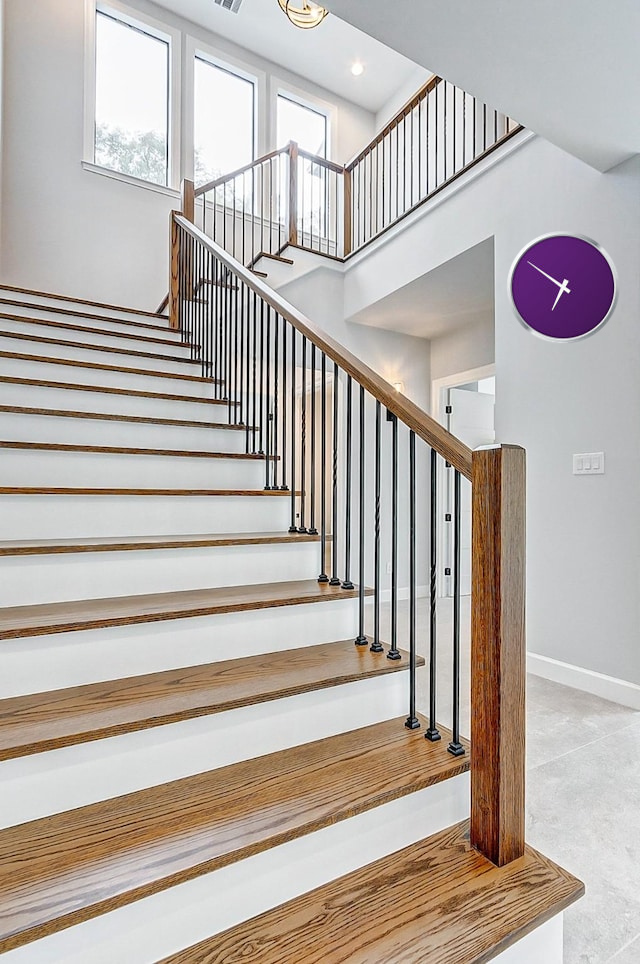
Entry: 6h51
